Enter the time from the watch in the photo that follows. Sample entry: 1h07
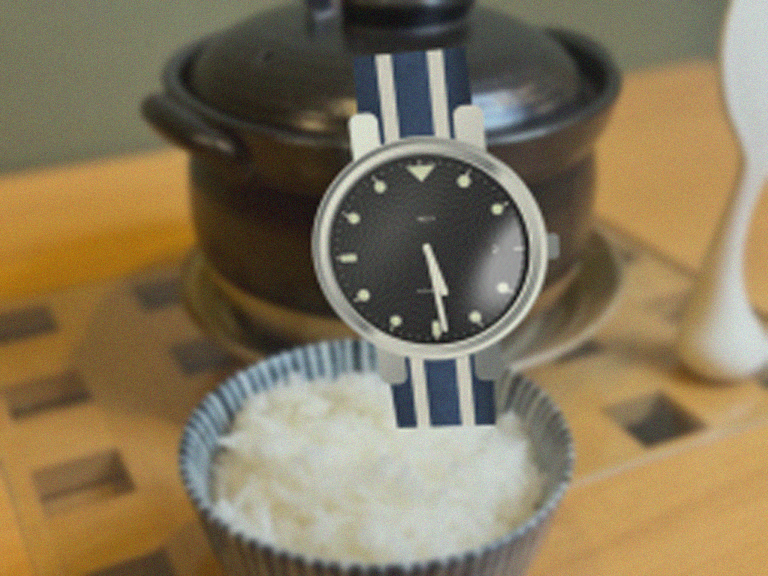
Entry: 5h29
